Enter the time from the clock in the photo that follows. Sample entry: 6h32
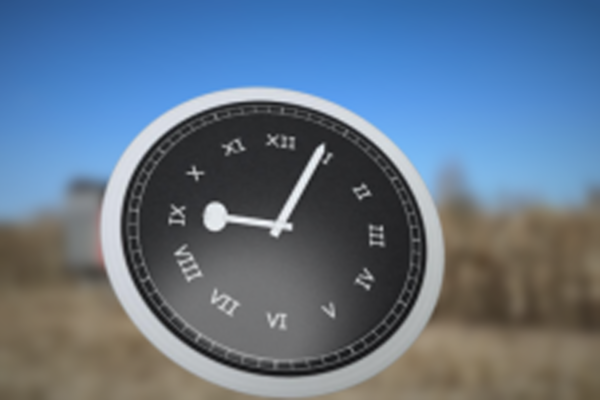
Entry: 9h04
